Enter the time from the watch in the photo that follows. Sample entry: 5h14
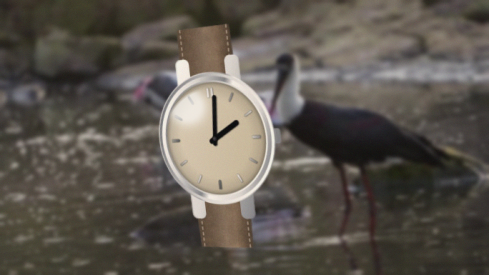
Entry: 2h01
